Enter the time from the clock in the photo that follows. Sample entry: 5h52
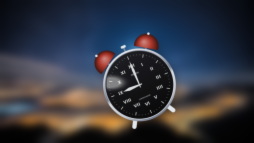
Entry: 9h00
